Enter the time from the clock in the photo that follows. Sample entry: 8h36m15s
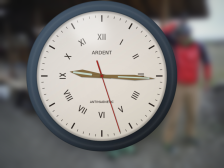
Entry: 9h15m27s
